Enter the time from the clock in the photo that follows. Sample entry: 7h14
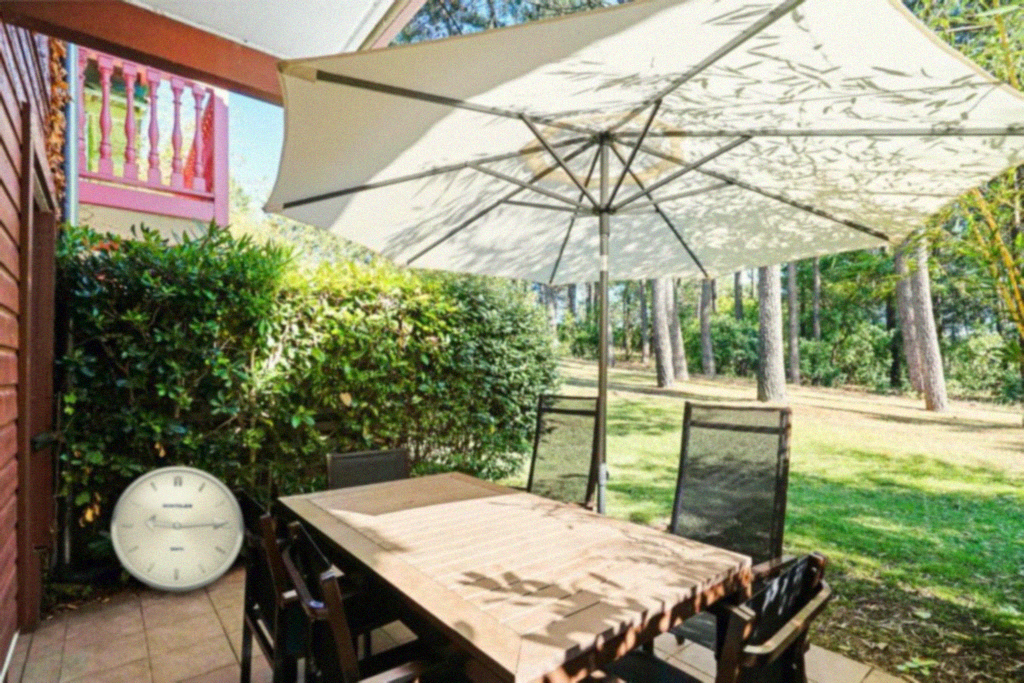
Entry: 9h14
